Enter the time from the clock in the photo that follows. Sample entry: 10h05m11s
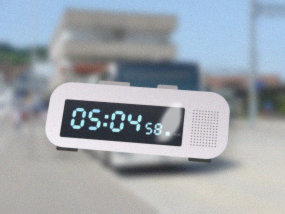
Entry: 5h04m58s
